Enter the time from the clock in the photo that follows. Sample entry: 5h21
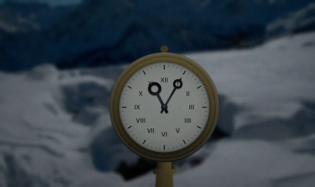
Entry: 11h05
